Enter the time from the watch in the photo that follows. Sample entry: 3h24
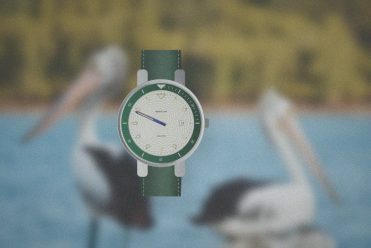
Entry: 9h49
